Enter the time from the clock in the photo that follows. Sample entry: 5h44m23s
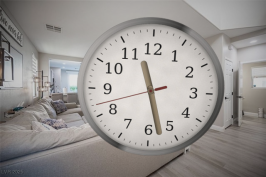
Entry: 11h27m42s
